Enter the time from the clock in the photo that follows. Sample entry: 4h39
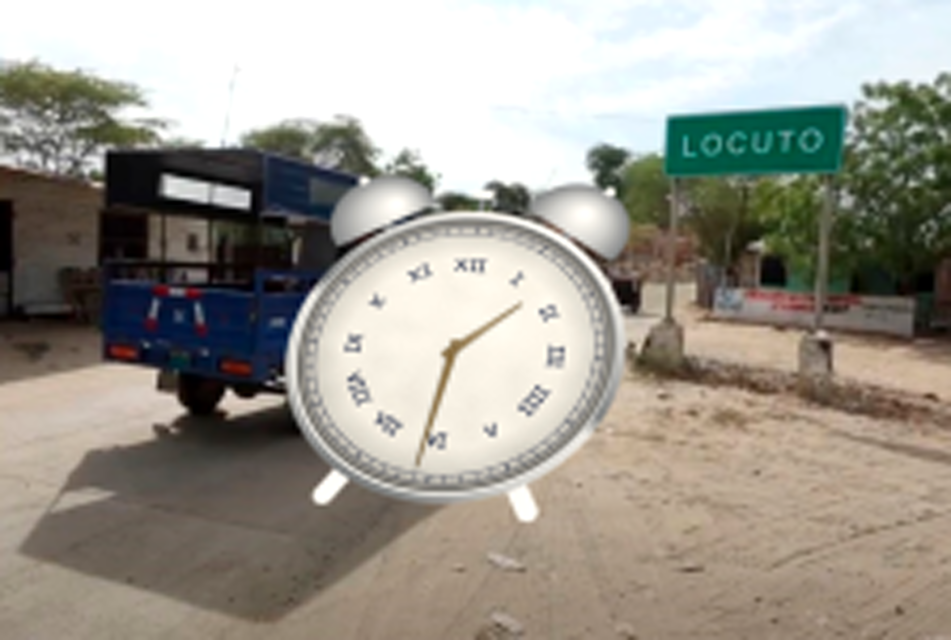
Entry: 1h31
